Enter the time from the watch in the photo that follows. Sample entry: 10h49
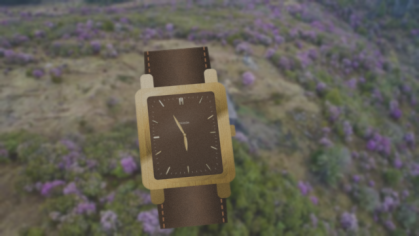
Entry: 5h56
